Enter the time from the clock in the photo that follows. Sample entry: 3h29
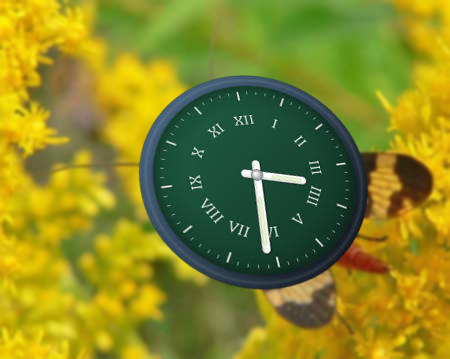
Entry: 3h31
